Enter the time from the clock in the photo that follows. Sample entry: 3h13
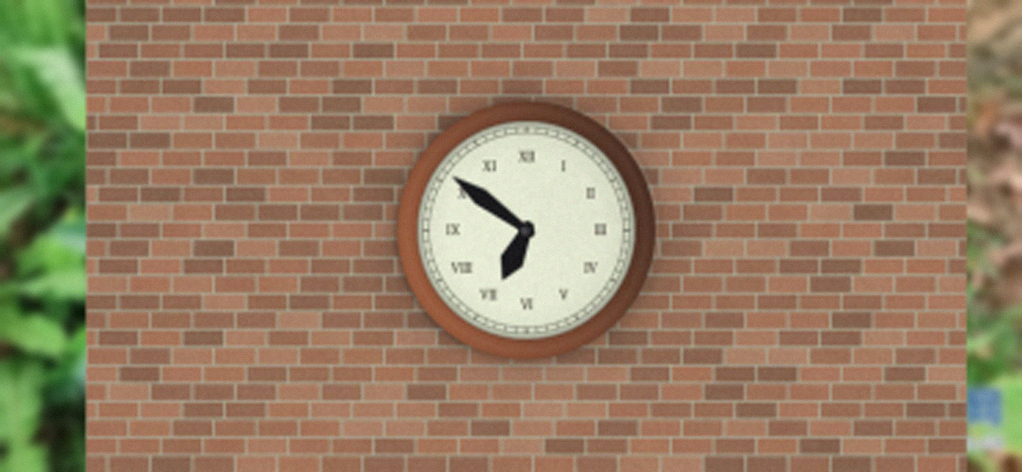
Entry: 6h51
